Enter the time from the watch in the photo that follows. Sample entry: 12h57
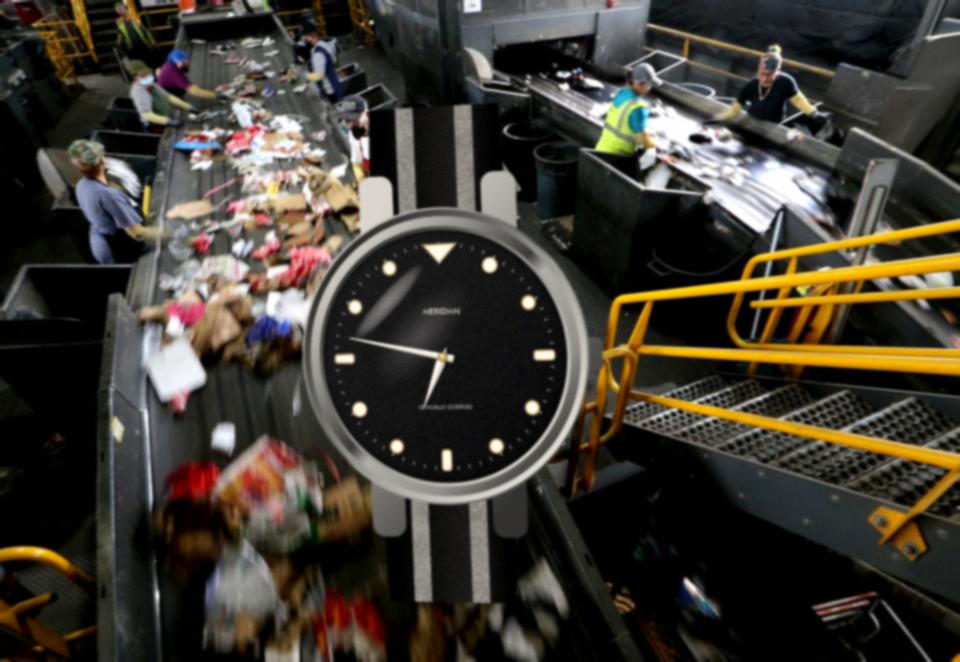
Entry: 6h47
